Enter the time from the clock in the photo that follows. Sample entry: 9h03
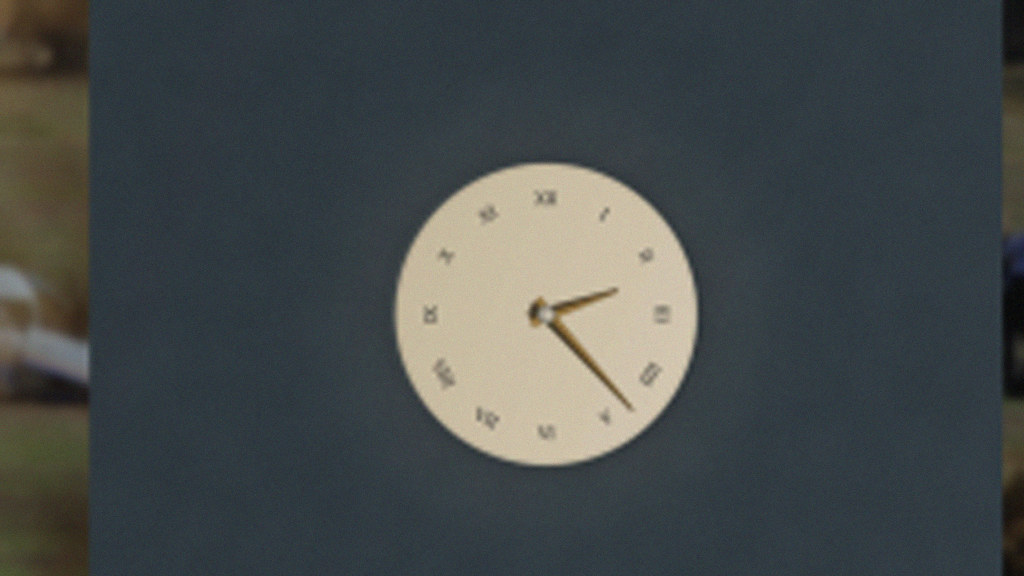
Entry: 2h23
